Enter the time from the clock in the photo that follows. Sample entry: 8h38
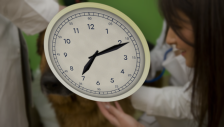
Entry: 7h11
